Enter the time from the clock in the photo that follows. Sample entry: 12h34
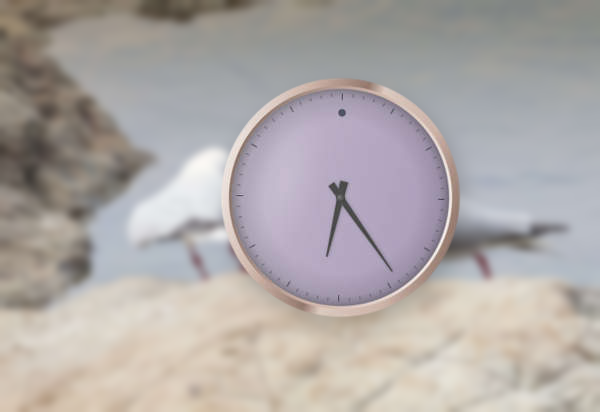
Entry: 6h24
